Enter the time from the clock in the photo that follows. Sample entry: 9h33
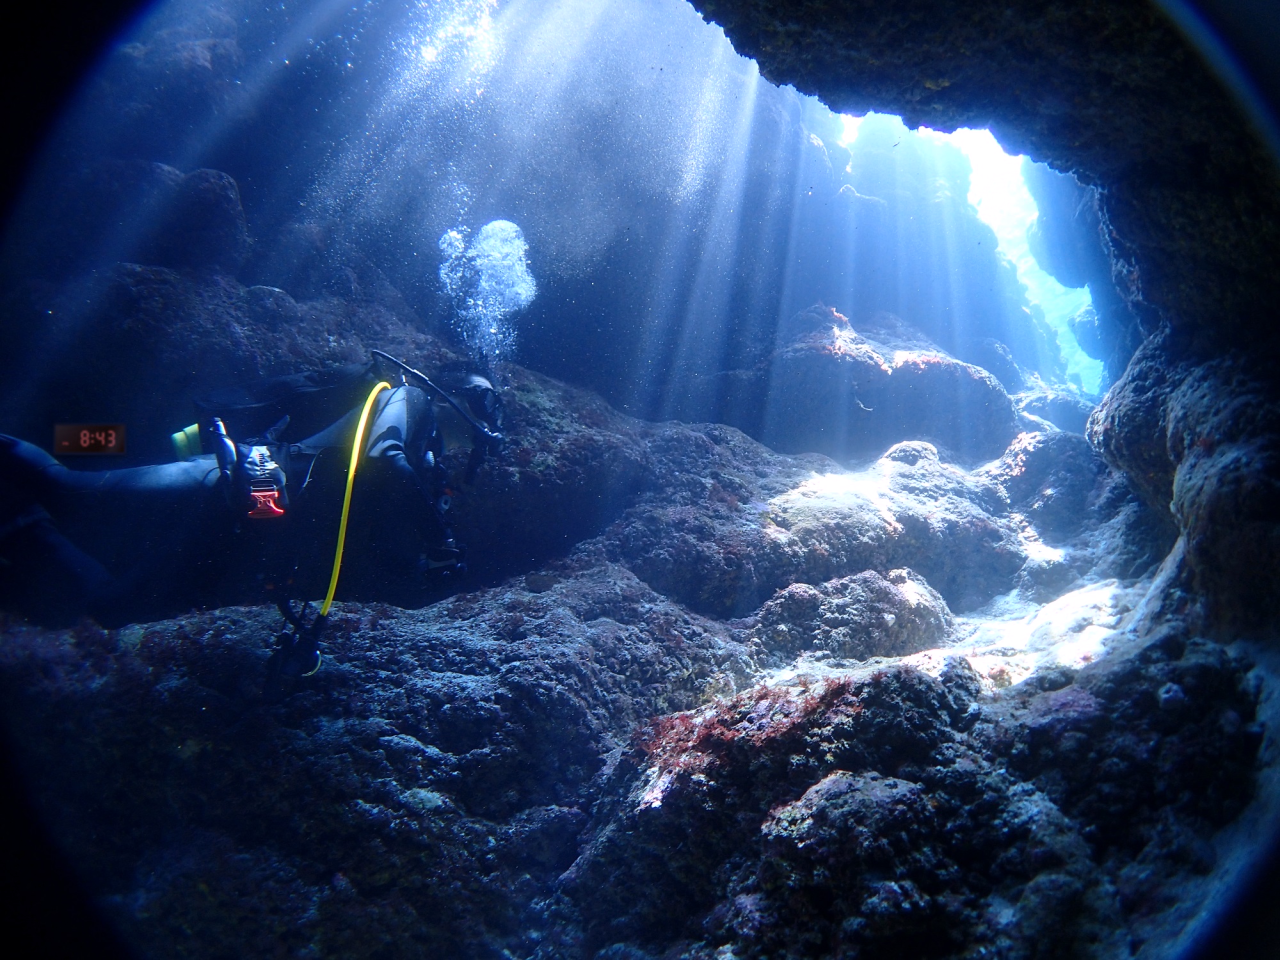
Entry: 8h43
